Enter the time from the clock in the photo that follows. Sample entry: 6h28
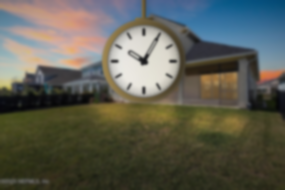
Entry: 10h05
